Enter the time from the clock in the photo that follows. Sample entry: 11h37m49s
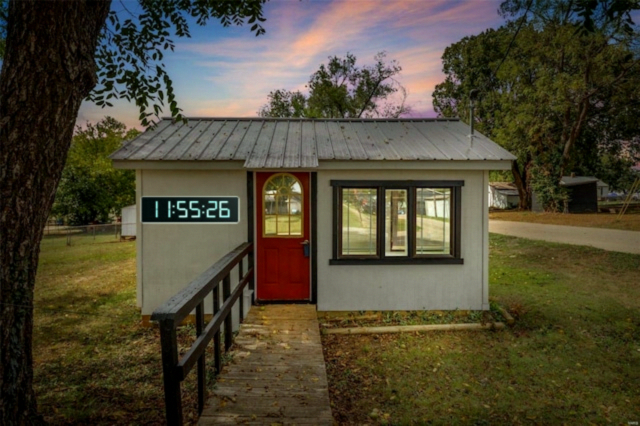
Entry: 11h55m26s
